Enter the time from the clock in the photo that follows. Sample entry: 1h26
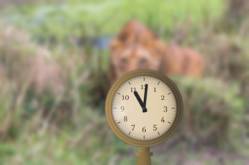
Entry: 11h01
